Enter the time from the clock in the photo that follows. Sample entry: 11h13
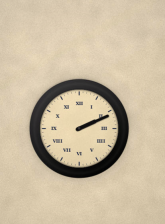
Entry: 2h11
